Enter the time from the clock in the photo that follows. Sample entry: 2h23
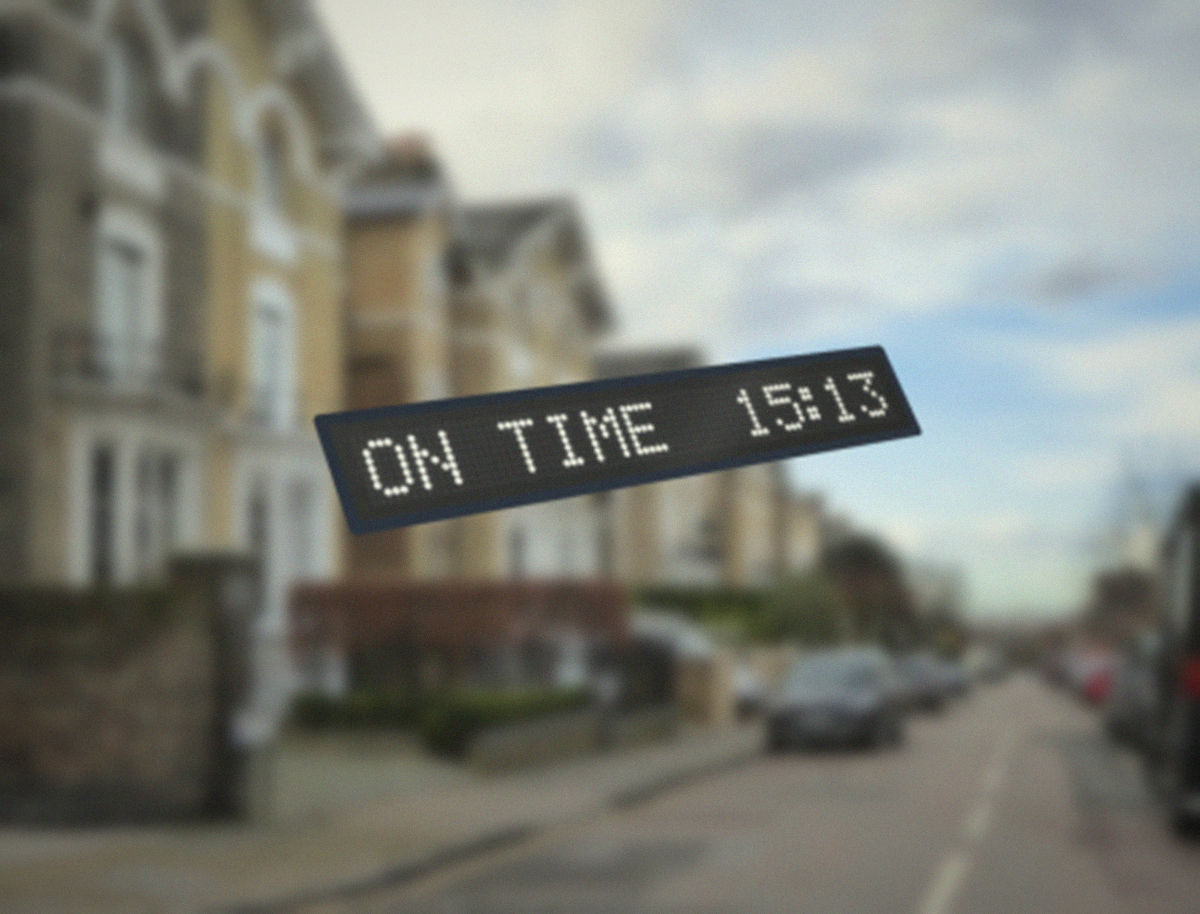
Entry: 15h13
